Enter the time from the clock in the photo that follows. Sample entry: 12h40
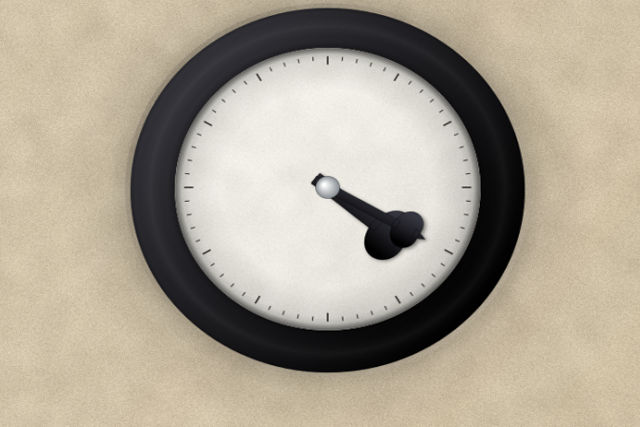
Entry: 4h20
